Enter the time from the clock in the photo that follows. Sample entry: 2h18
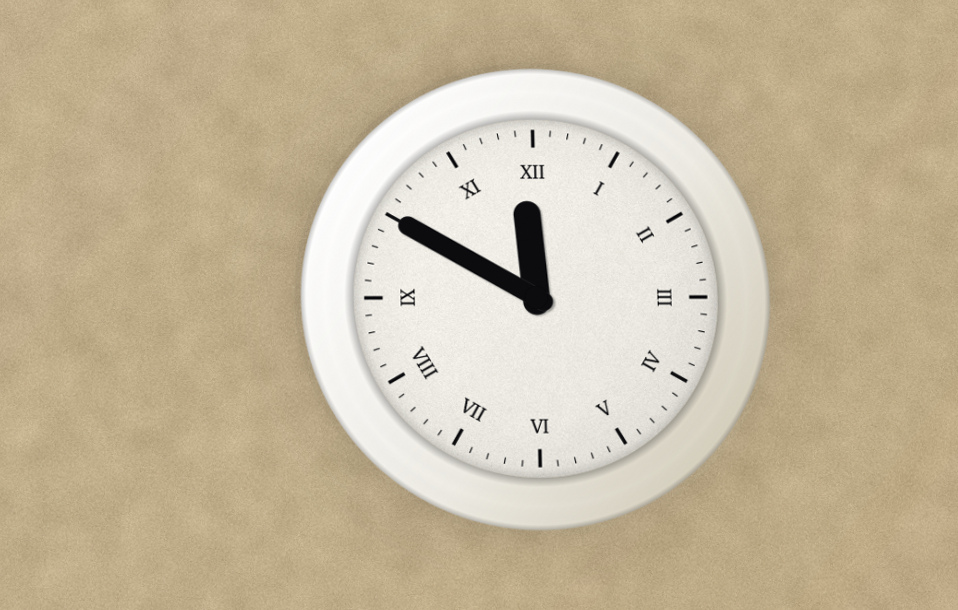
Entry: 11h50
